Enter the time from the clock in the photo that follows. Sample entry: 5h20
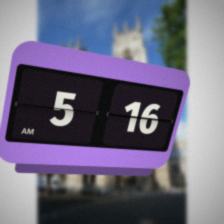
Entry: 5h16
